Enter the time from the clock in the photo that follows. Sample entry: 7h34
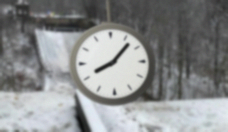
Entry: 8h07
